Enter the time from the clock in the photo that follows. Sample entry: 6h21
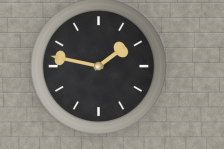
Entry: 1h47
